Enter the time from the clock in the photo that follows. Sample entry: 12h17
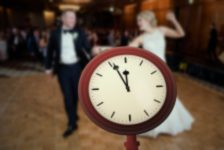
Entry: 11h56
